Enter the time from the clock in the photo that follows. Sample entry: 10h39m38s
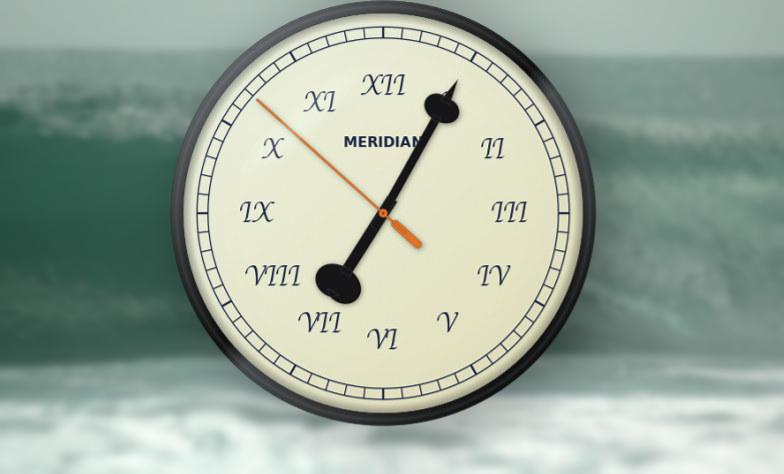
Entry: 7h04m52s
